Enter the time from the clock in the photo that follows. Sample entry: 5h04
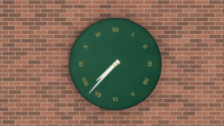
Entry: 7h37
